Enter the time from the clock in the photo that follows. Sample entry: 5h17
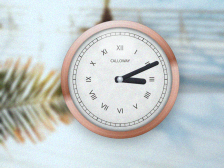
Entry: 3h11
